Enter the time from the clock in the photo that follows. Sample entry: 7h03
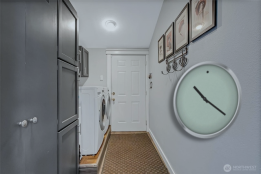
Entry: 10h20
